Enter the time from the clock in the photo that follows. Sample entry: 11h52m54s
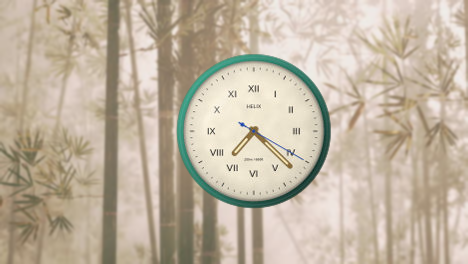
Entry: 7h22m20s
